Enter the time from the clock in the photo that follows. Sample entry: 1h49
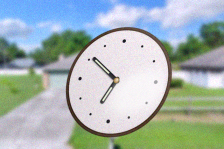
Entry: 6h51
